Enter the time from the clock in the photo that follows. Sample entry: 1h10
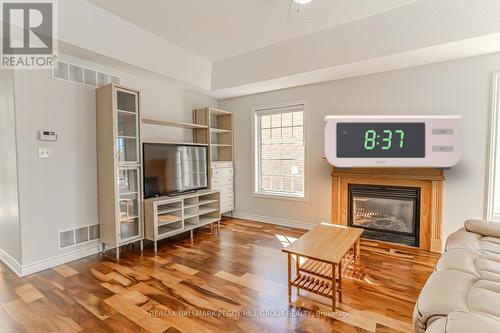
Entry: 8h37
